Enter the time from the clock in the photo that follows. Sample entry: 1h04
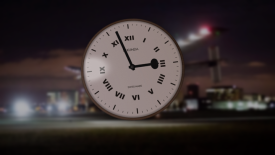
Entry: 2h57
